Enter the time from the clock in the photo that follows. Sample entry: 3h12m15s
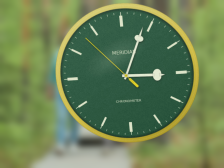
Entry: 3h03m53s
